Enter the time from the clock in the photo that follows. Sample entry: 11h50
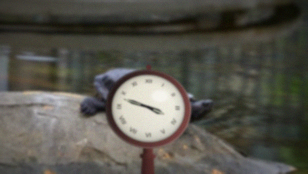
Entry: 3h48
